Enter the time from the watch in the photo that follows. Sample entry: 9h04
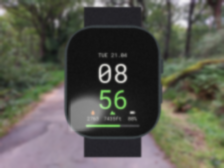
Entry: 8h56
